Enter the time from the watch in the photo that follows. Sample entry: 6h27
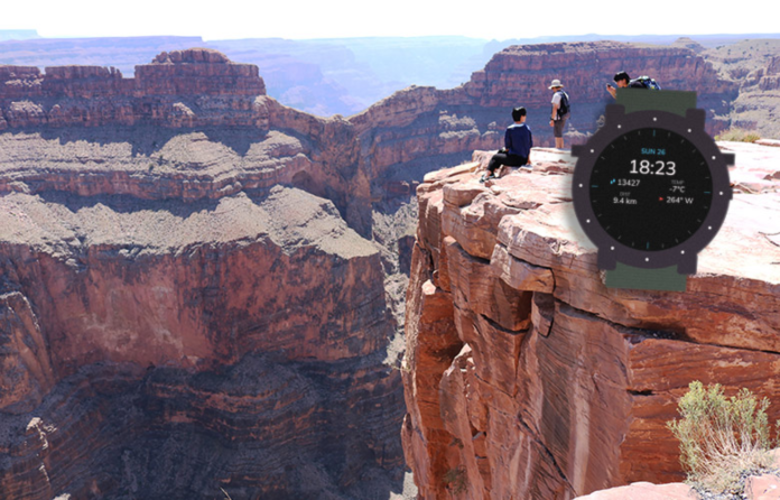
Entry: 18h23
